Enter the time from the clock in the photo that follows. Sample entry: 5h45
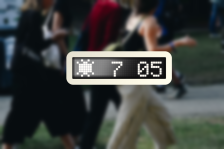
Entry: 7h05
